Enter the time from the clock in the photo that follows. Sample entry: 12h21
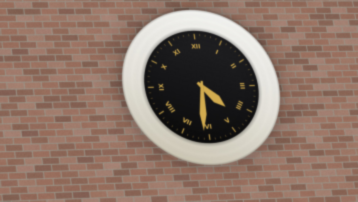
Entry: 4h31
